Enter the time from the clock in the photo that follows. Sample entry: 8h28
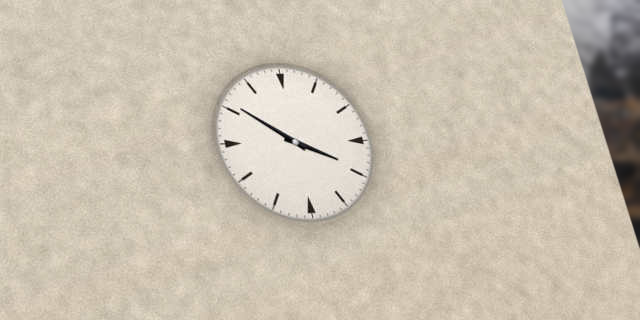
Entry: 3h51
